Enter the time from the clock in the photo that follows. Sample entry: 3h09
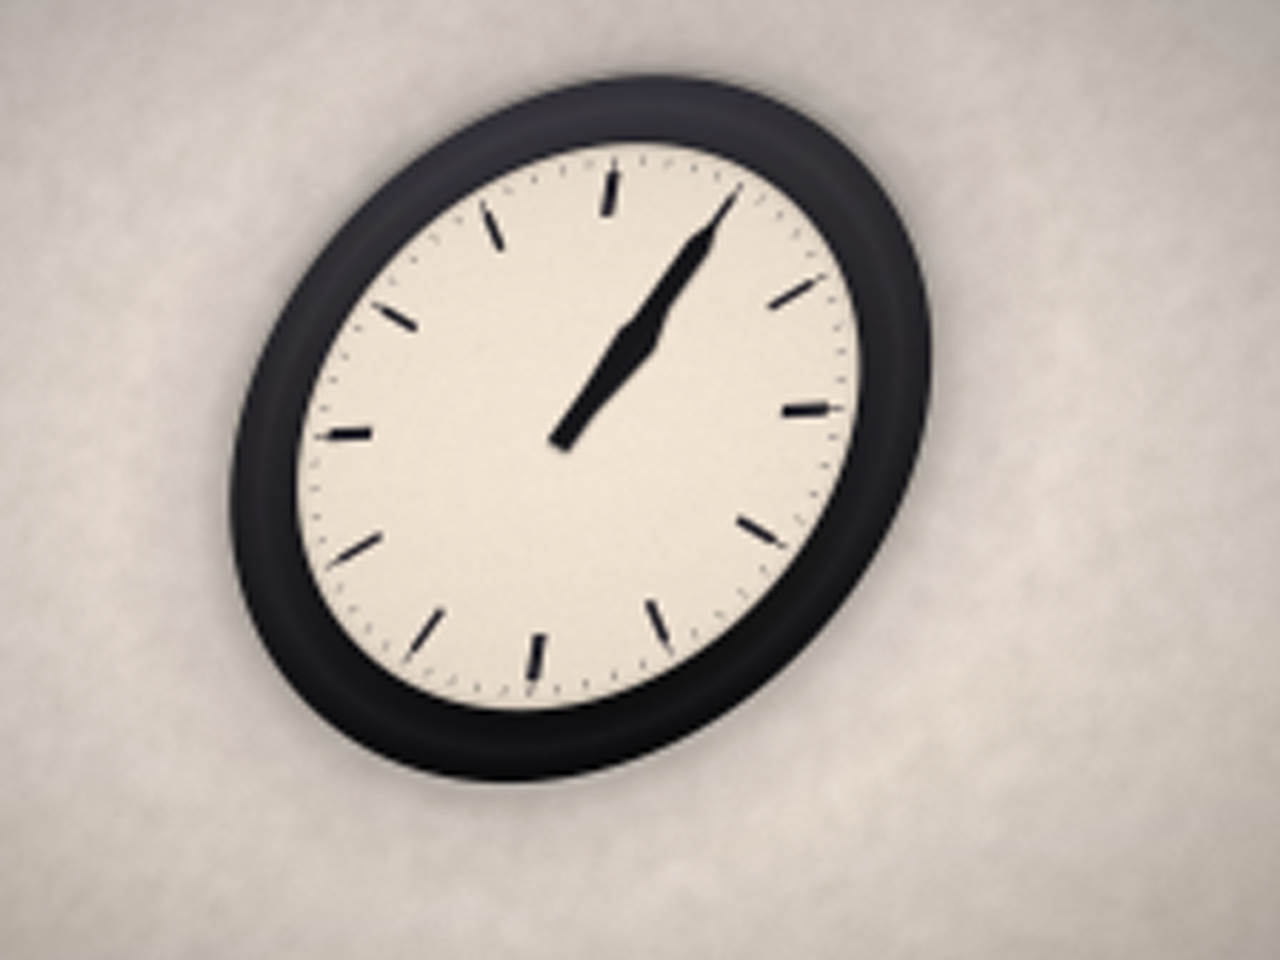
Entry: 1h05
